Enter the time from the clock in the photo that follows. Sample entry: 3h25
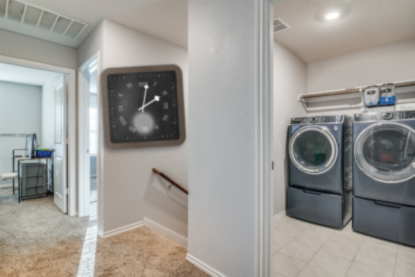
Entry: 2h02
